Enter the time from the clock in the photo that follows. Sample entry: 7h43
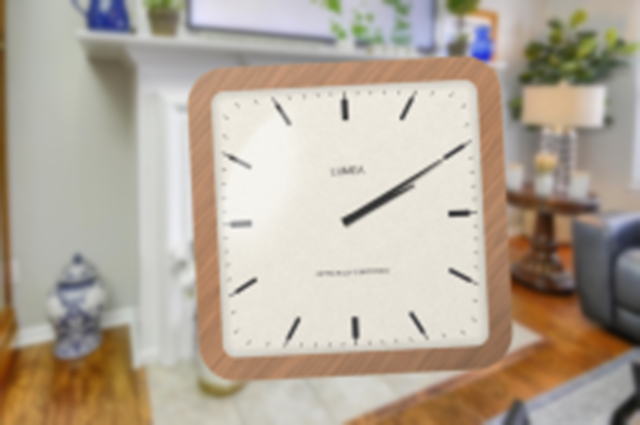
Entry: 2h10
